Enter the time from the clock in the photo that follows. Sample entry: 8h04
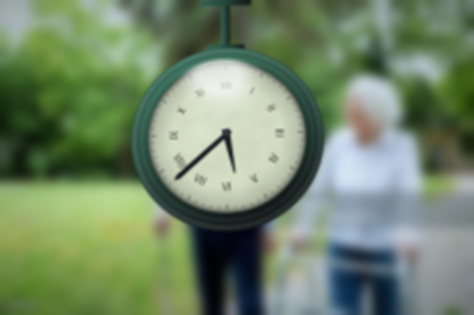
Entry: 5h38
